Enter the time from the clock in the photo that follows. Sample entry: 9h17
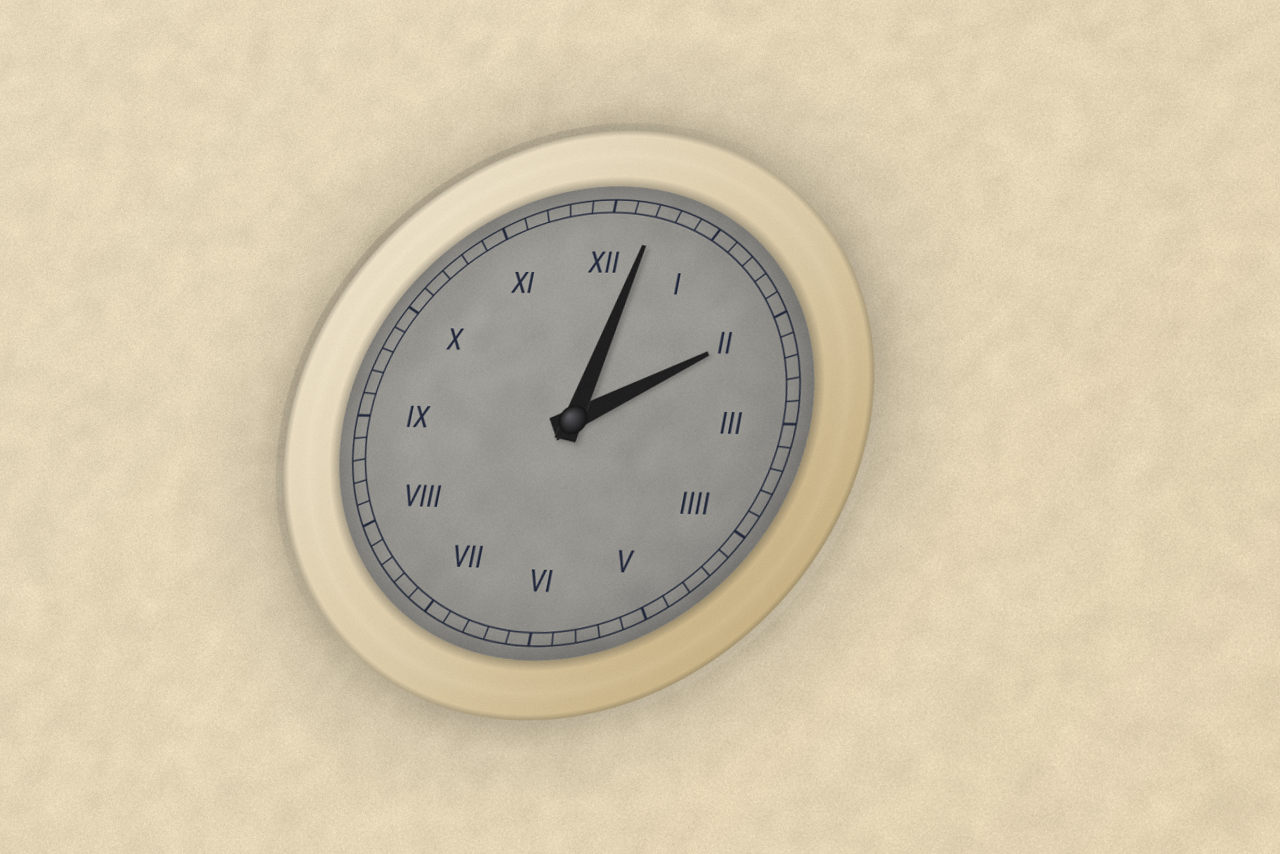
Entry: 2h02
